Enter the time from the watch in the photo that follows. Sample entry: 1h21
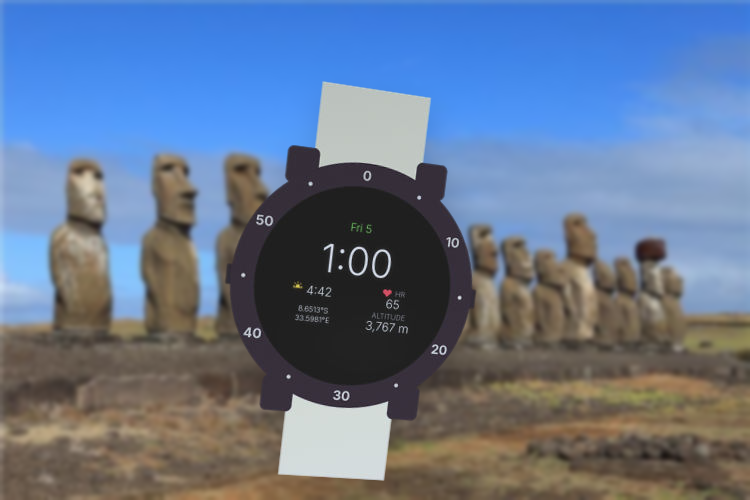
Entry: 1h00
